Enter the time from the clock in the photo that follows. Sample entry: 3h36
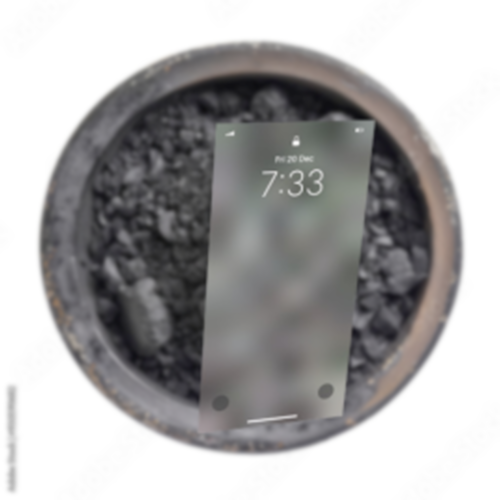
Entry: 7h33
